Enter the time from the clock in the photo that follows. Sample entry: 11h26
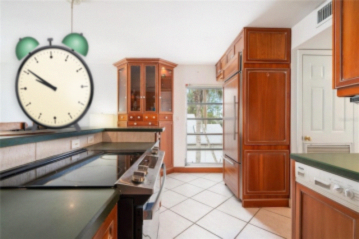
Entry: 9h51
